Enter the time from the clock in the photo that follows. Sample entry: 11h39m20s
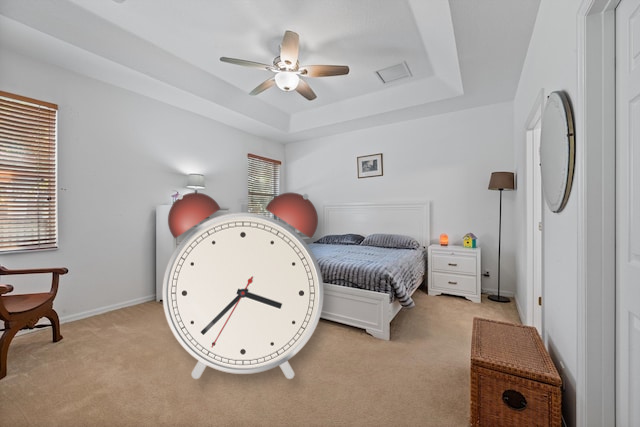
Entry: 3h37m35s
